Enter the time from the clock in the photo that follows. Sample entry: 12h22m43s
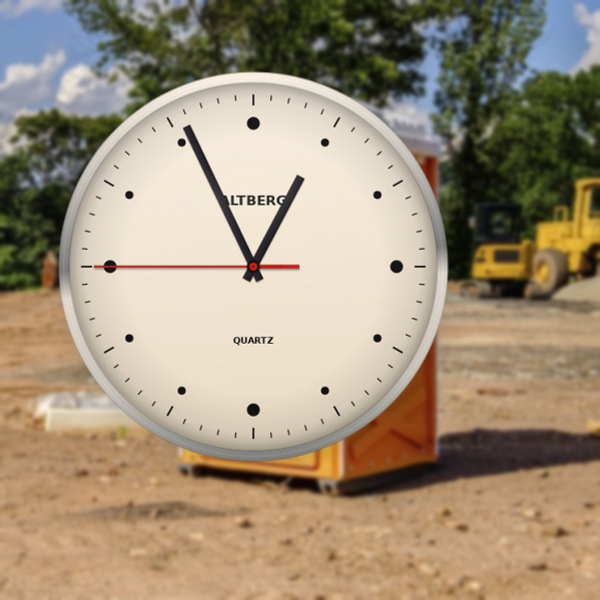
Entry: 12h55m45s
